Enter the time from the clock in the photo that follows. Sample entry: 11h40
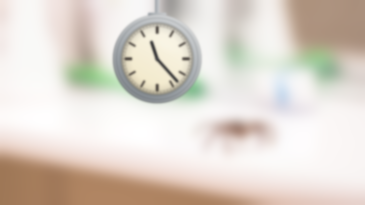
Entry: 11h23
